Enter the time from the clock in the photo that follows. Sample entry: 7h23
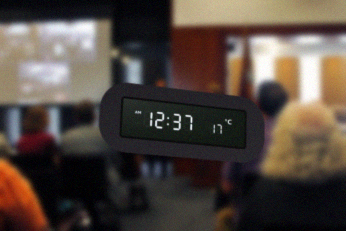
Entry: 12h37
